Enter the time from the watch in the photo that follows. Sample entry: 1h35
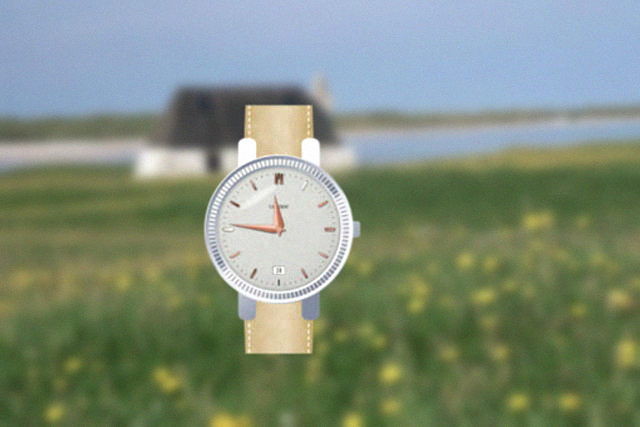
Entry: 11h46
